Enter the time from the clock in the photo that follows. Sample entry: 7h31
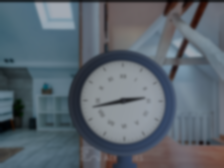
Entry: 2h43
